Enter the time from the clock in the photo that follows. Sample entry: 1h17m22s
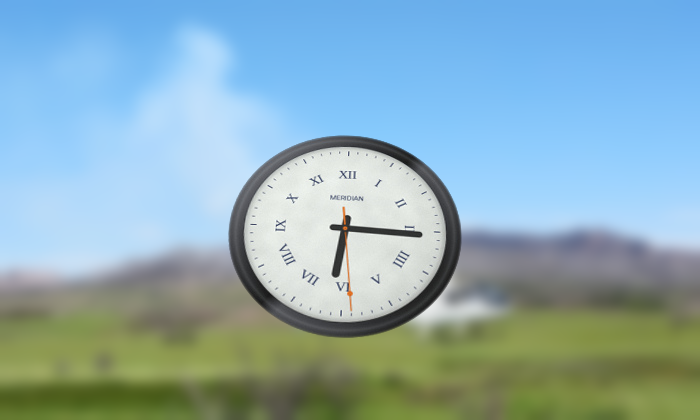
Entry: 6h15m29s
